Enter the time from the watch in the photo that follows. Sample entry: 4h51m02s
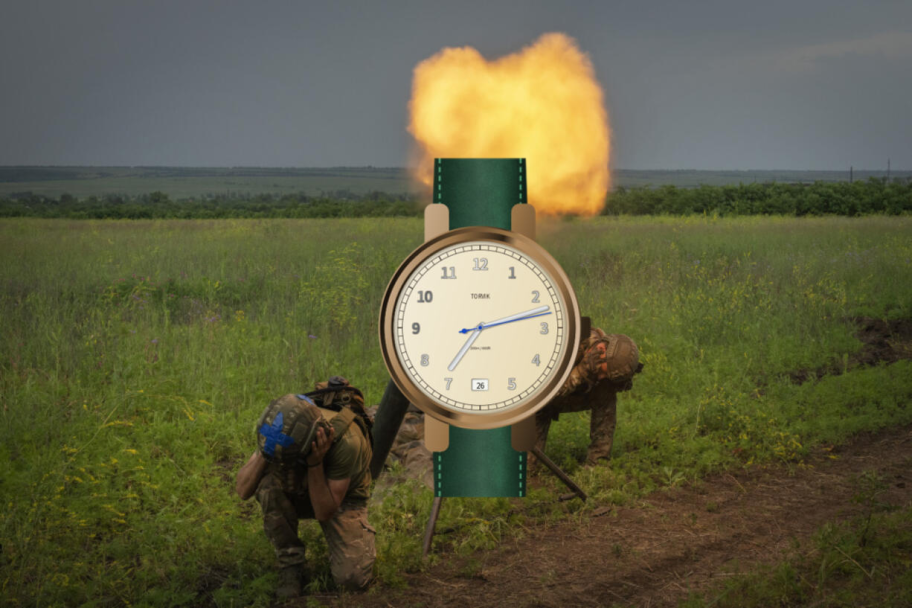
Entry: 7h12m13s
